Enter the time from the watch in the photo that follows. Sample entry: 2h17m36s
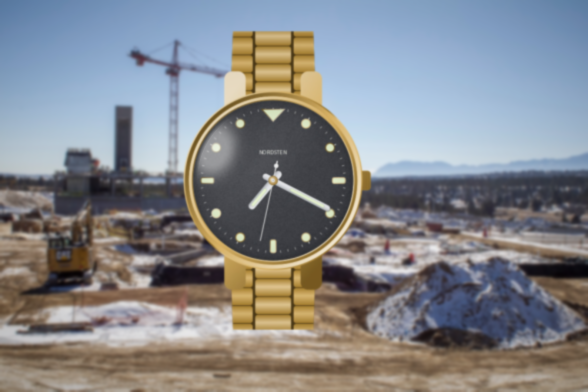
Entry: 7h19m32s
